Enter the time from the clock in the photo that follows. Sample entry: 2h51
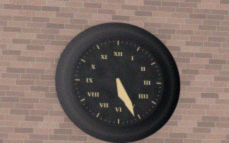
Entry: 5h26
